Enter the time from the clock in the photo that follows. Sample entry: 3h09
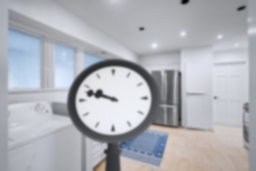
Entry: 9h48
